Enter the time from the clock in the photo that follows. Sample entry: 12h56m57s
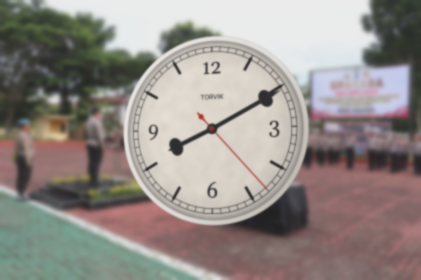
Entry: 8h10m23s
